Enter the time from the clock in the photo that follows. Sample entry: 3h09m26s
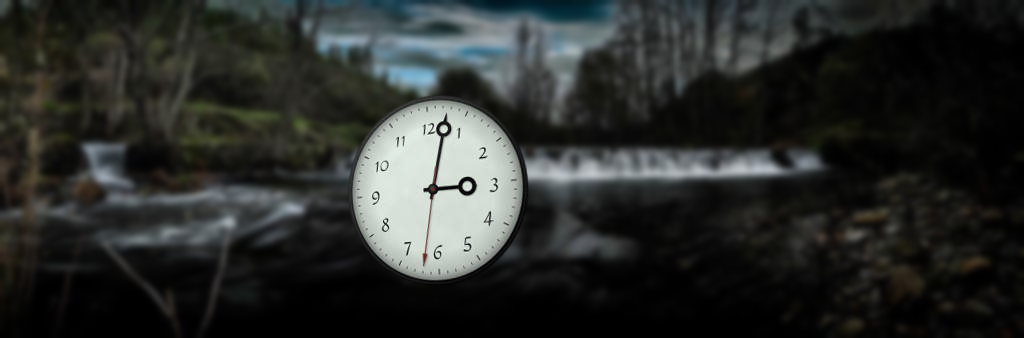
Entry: 3h02m32s
